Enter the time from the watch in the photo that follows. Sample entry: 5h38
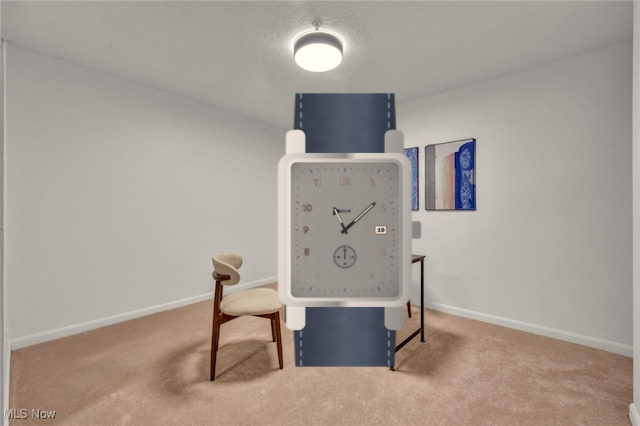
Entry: 11h08
